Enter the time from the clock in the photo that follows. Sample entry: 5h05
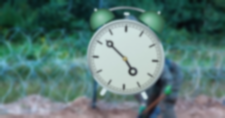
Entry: 4h52
